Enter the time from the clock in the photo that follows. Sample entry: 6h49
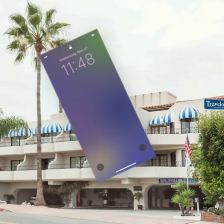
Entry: 11h48
